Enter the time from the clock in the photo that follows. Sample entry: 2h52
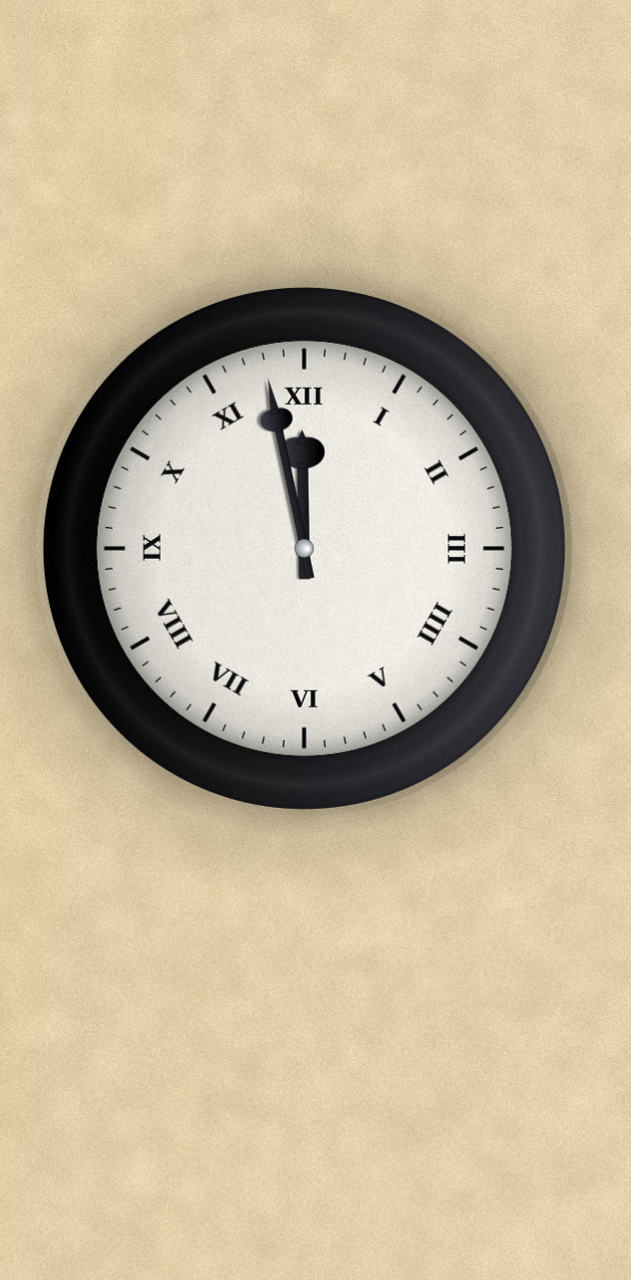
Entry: 11h58
